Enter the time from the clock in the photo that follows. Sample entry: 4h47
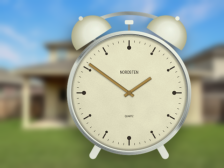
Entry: 1h51
